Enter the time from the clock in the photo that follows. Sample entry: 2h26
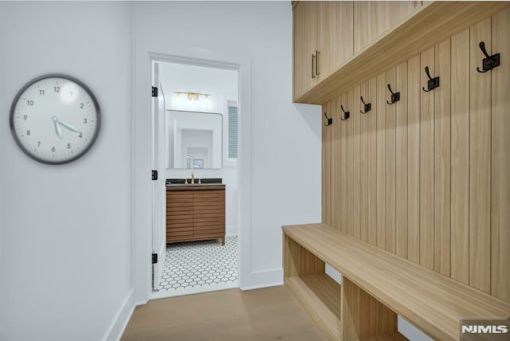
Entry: 5h19
